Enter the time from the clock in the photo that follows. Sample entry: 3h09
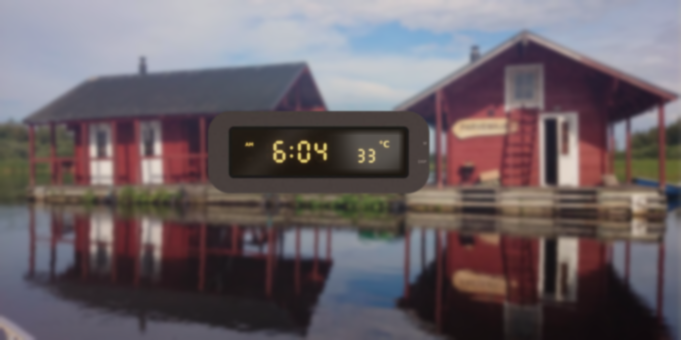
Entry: 6h04
